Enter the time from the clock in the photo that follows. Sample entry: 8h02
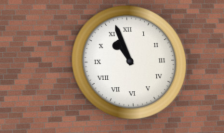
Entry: 10h57
